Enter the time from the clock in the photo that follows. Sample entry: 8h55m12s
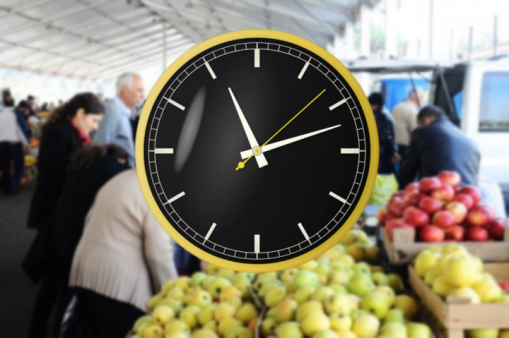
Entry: 11h12m08s
